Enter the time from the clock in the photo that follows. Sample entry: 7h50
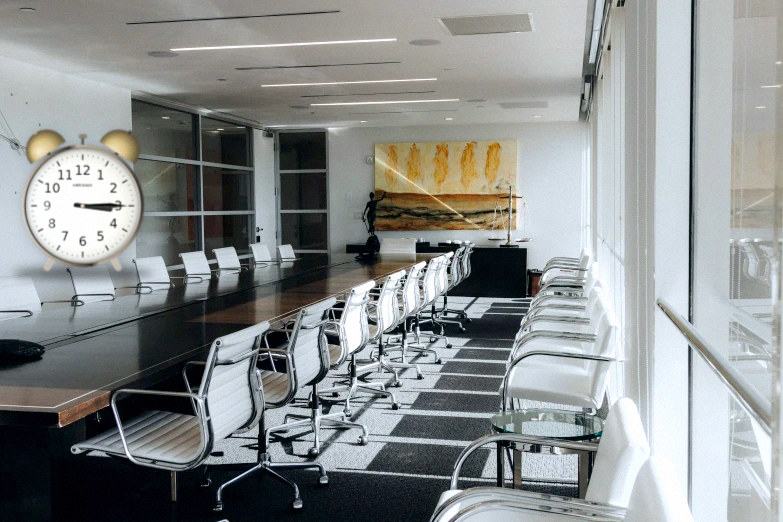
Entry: 3h15
